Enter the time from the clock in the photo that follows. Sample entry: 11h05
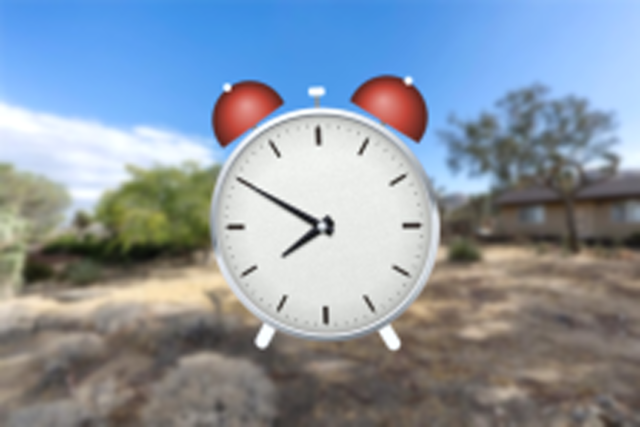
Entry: 7h50
